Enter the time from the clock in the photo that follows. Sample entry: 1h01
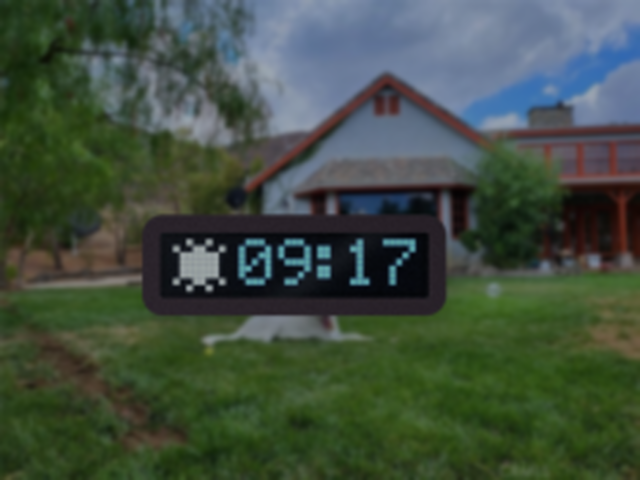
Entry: 9h17
